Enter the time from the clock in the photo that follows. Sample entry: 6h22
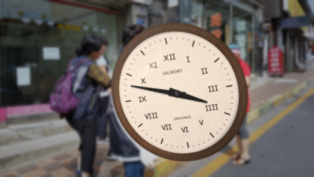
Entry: 3h48
